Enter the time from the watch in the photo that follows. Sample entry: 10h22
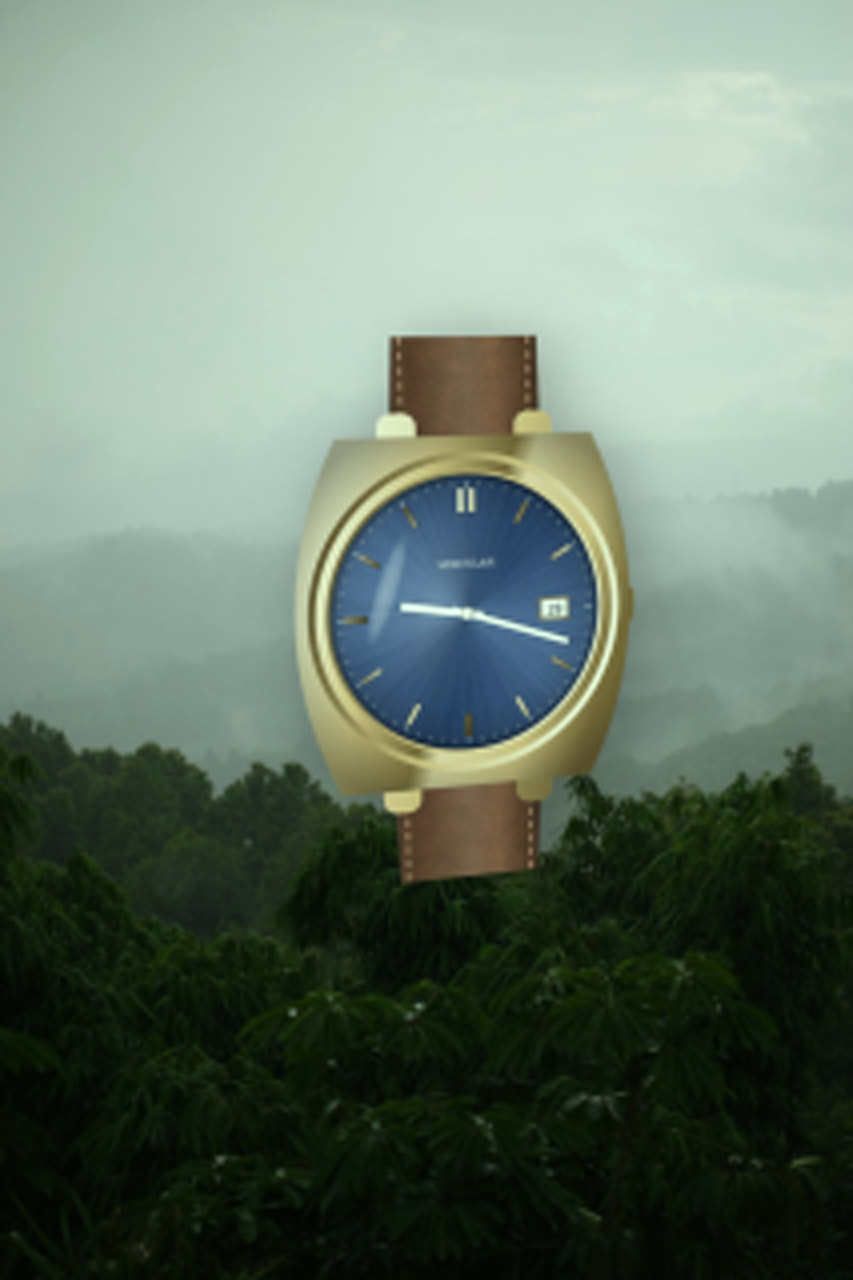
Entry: 9h18
